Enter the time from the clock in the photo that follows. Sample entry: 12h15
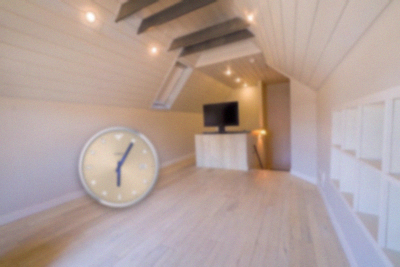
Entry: 6h05
